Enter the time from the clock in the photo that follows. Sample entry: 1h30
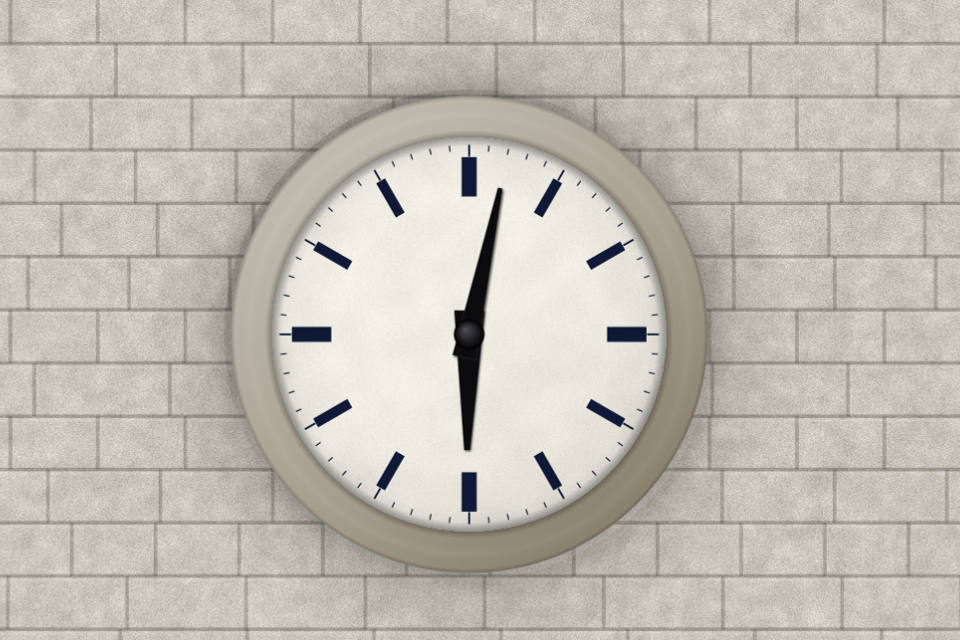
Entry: 6h02
